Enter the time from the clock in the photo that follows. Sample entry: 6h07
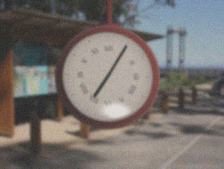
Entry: 7h05
